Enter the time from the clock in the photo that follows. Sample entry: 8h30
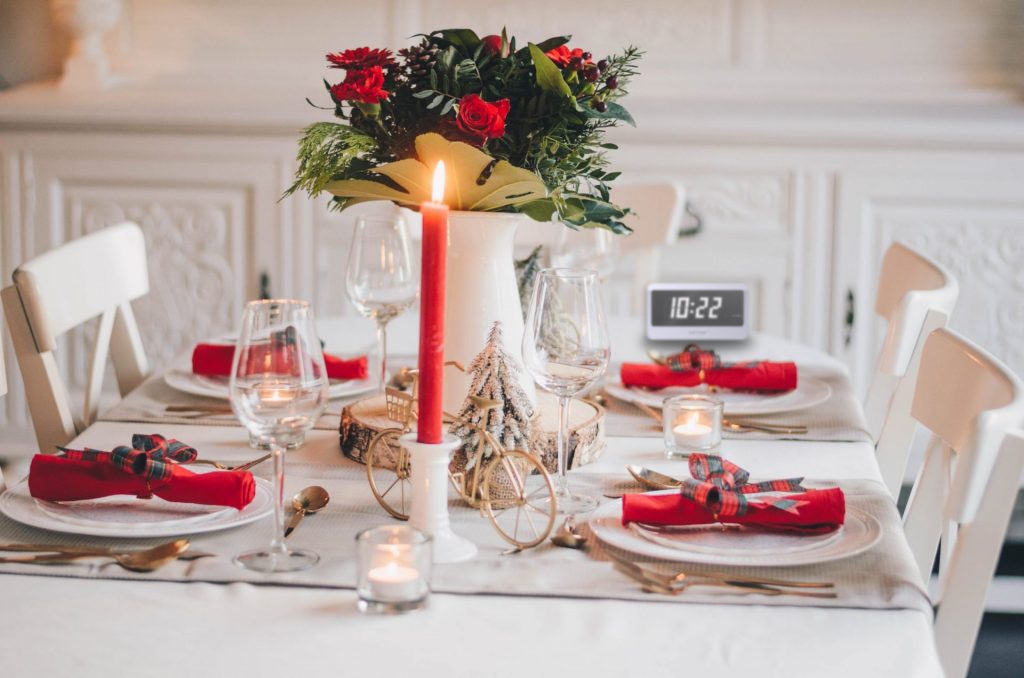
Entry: 10h22
